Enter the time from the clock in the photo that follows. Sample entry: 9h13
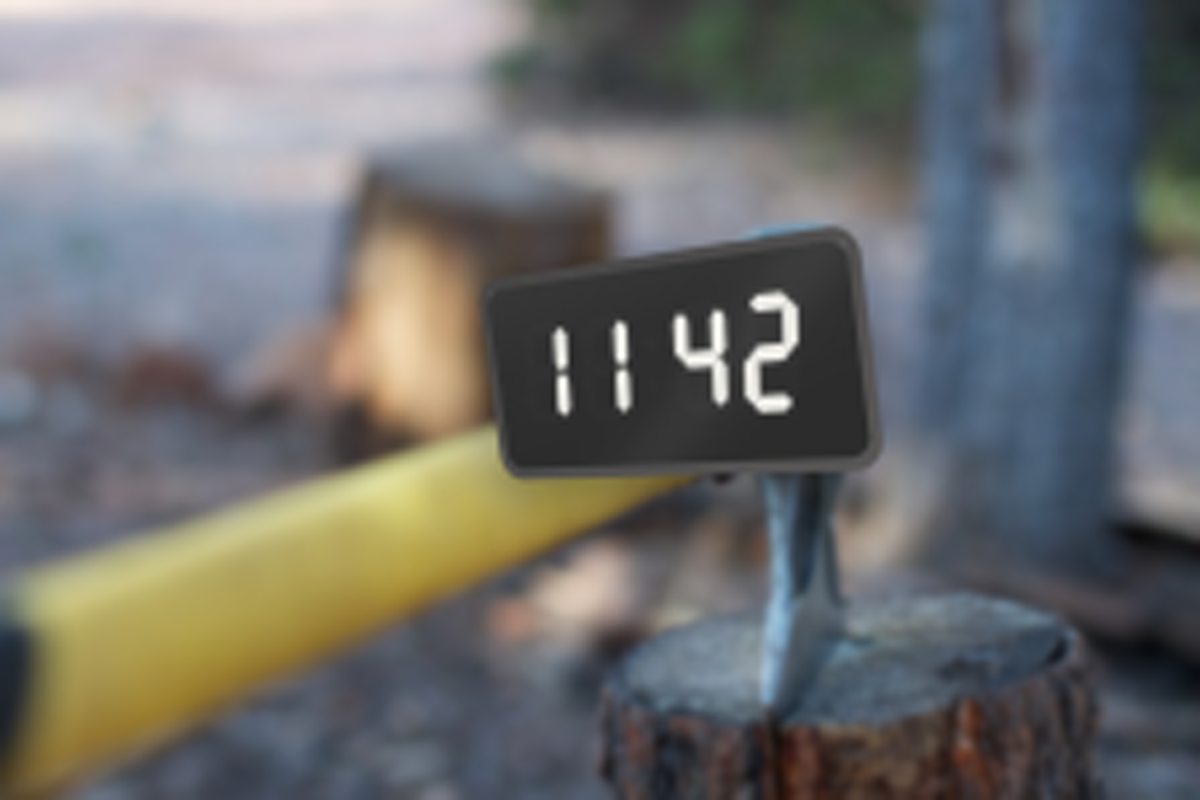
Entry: 11h42
